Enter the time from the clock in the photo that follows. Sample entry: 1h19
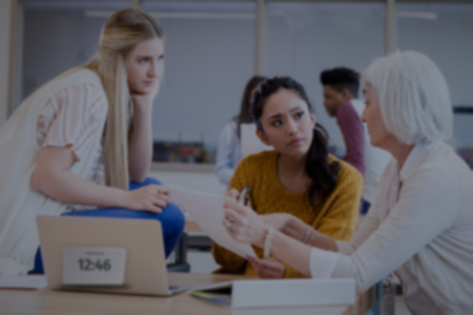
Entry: 12h46
